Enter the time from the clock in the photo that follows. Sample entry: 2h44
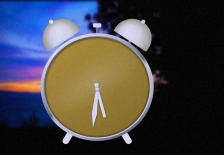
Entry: 5h31
